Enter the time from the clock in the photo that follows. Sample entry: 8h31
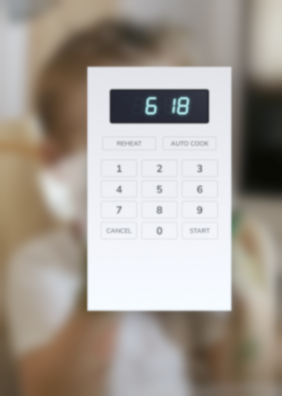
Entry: 6h18
